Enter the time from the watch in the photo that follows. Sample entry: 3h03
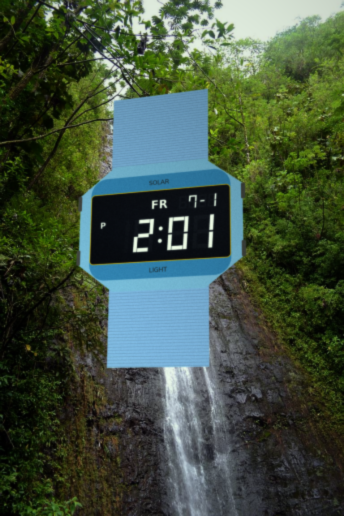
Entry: 2h01
